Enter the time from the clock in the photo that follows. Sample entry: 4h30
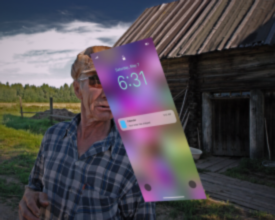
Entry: 6h31
